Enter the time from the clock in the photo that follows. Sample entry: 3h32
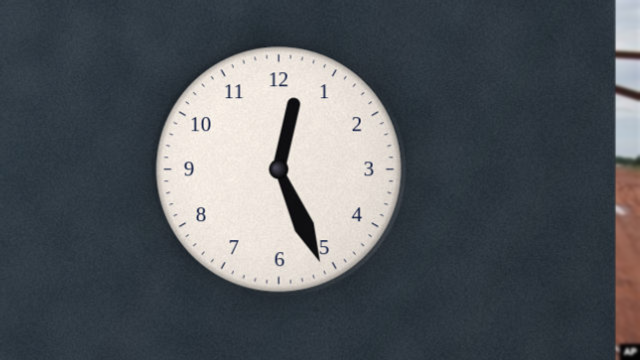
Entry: 12h26
